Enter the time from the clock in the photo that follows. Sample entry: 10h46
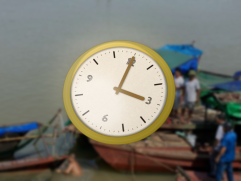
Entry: 3h00
